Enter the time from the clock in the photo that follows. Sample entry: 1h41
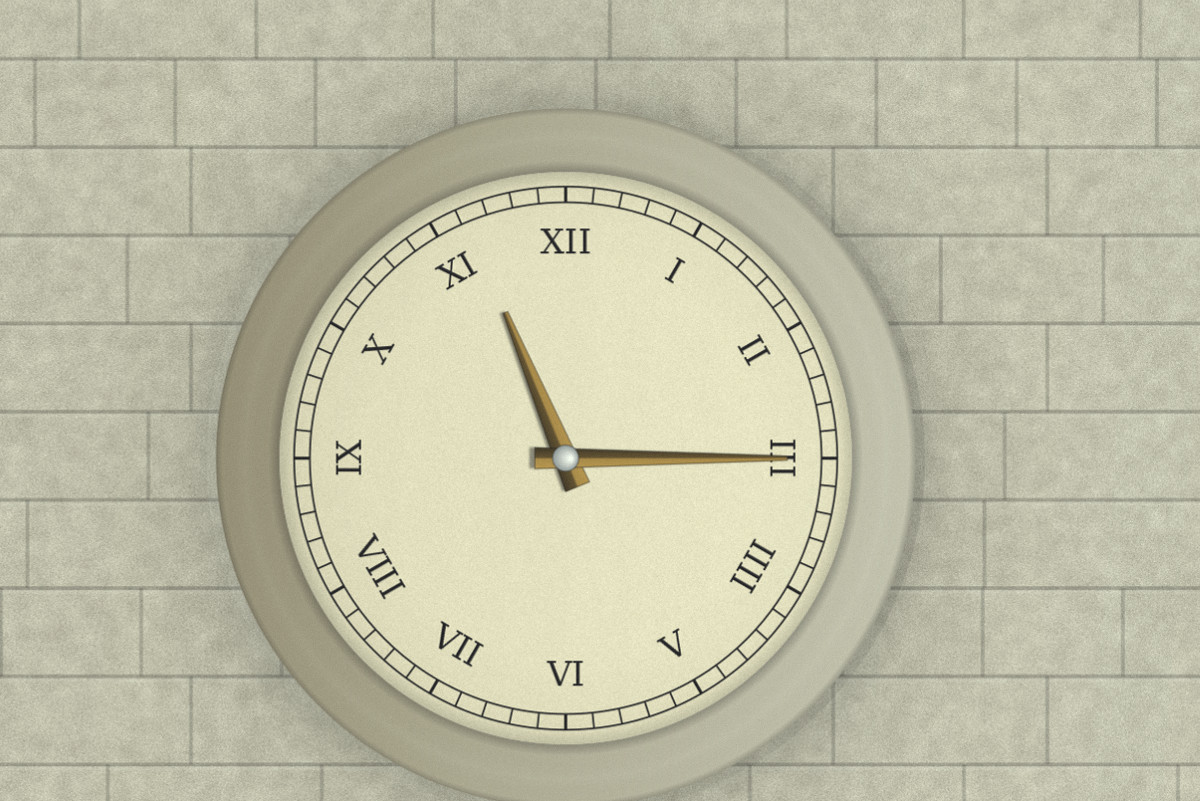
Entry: 11h15
